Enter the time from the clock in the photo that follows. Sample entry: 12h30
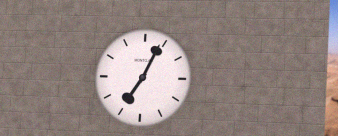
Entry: 7h04
